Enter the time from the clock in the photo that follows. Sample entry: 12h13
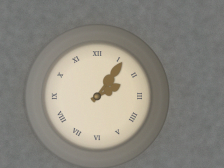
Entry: 2h06
